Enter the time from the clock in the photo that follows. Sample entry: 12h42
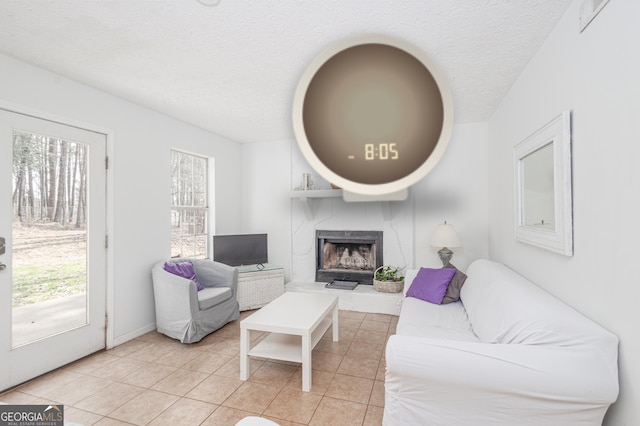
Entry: 8h05
